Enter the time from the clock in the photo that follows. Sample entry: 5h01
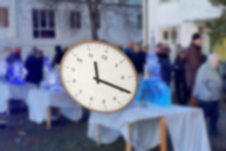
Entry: 11h15
